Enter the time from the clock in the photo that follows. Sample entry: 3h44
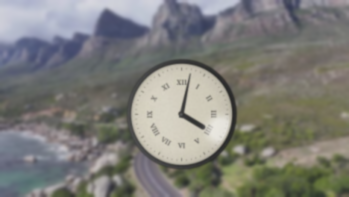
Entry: 4h02
